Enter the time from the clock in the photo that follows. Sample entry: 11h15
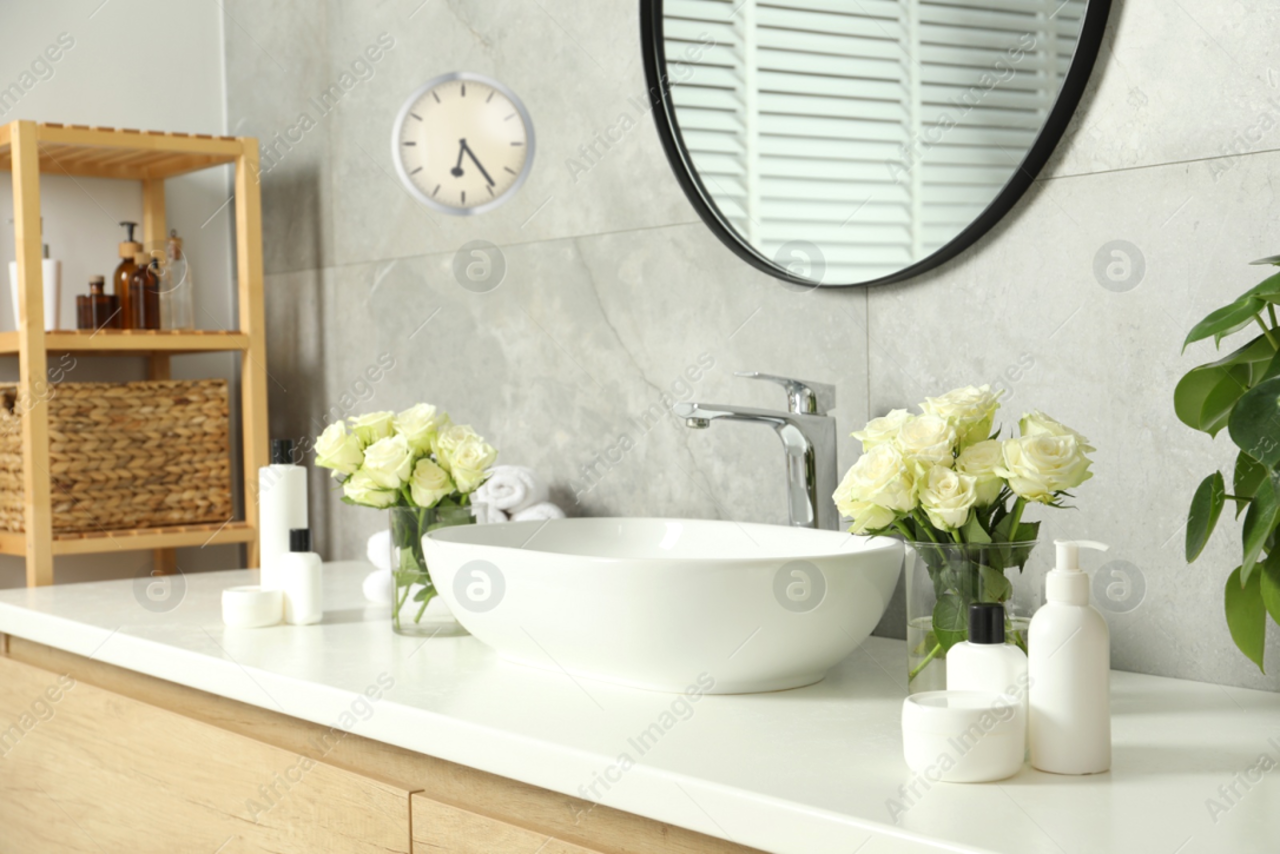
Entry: 6h24
